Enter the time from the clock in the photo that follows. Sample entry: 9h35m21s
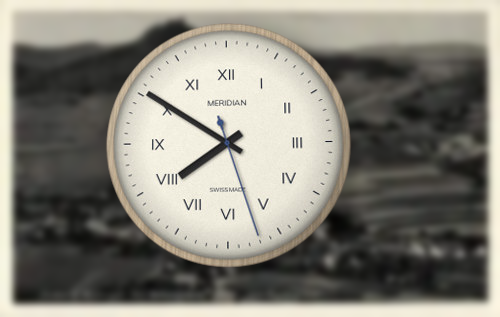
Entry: 7h50m27s
